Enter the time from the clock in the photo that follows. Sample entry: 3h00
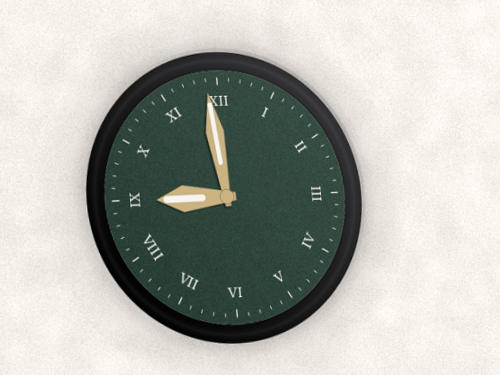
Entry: 8h59
